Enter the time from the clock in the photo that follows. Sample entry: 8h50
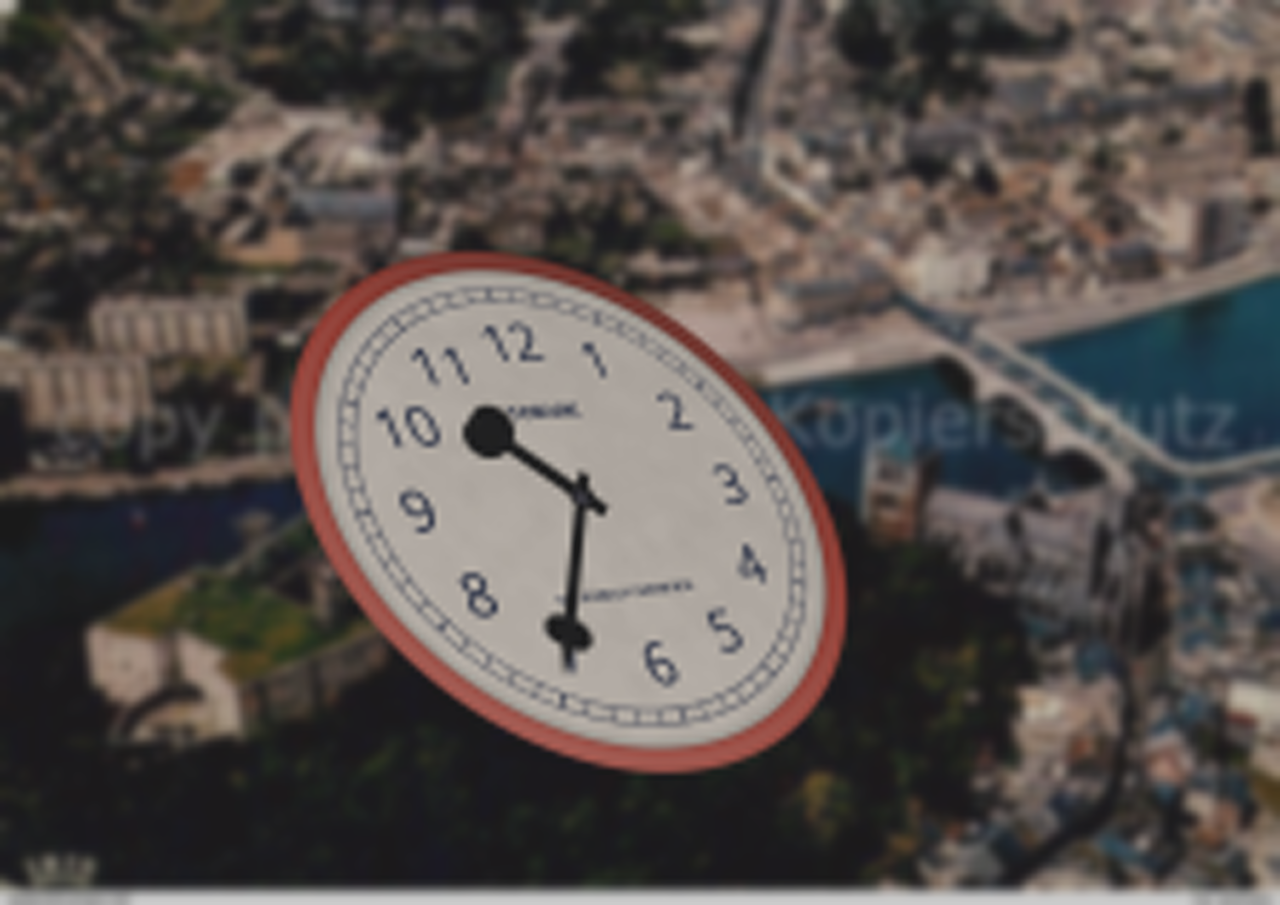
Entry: 10h35
